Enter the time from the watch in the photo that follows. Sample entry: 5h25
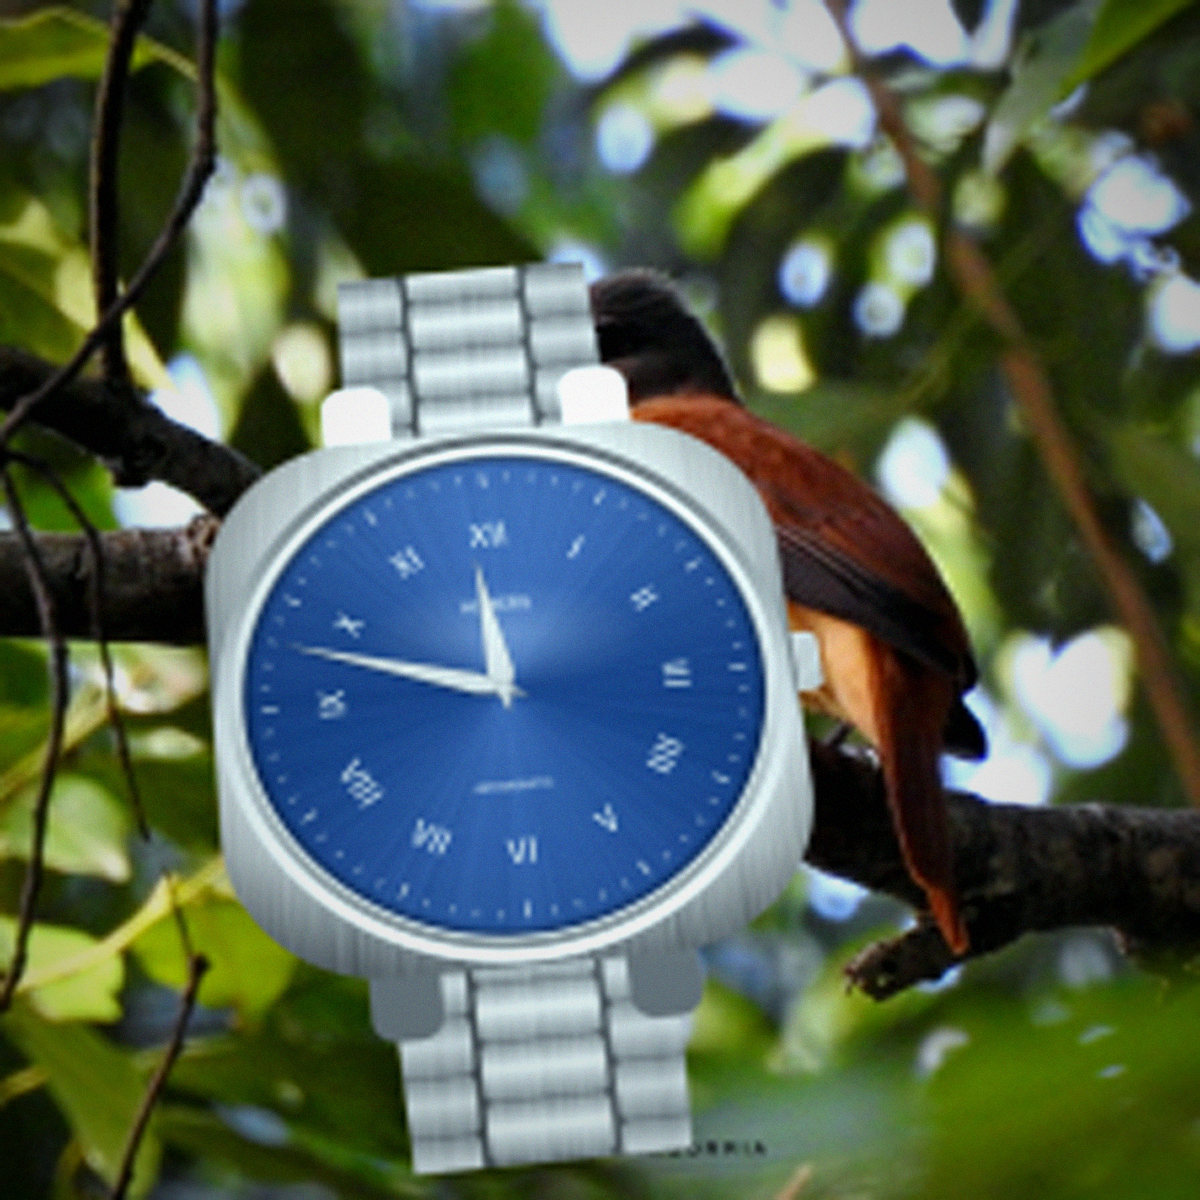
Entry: 11h48
